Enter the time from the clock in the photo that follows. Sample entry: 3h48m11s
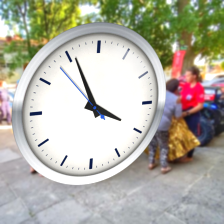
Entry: 3h55m53s
